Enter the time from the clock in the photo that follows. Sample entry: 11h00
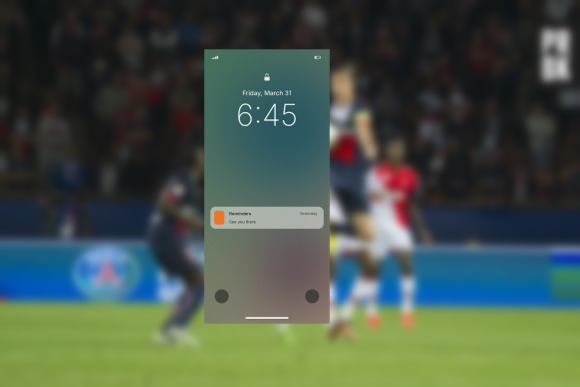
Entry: 6h45
